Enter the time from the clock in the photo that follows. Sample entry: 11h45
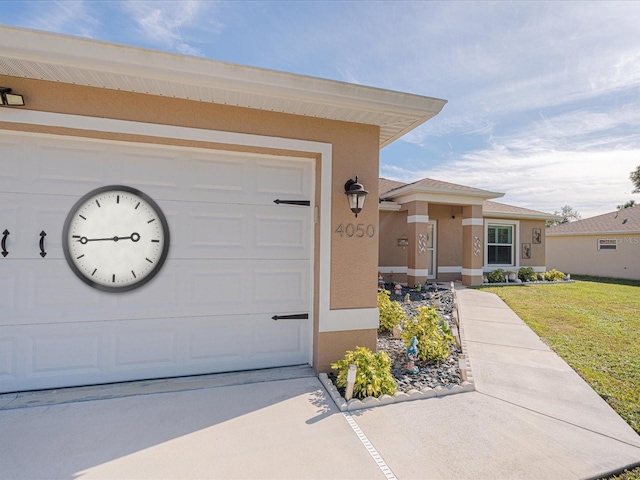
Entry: 2h44
